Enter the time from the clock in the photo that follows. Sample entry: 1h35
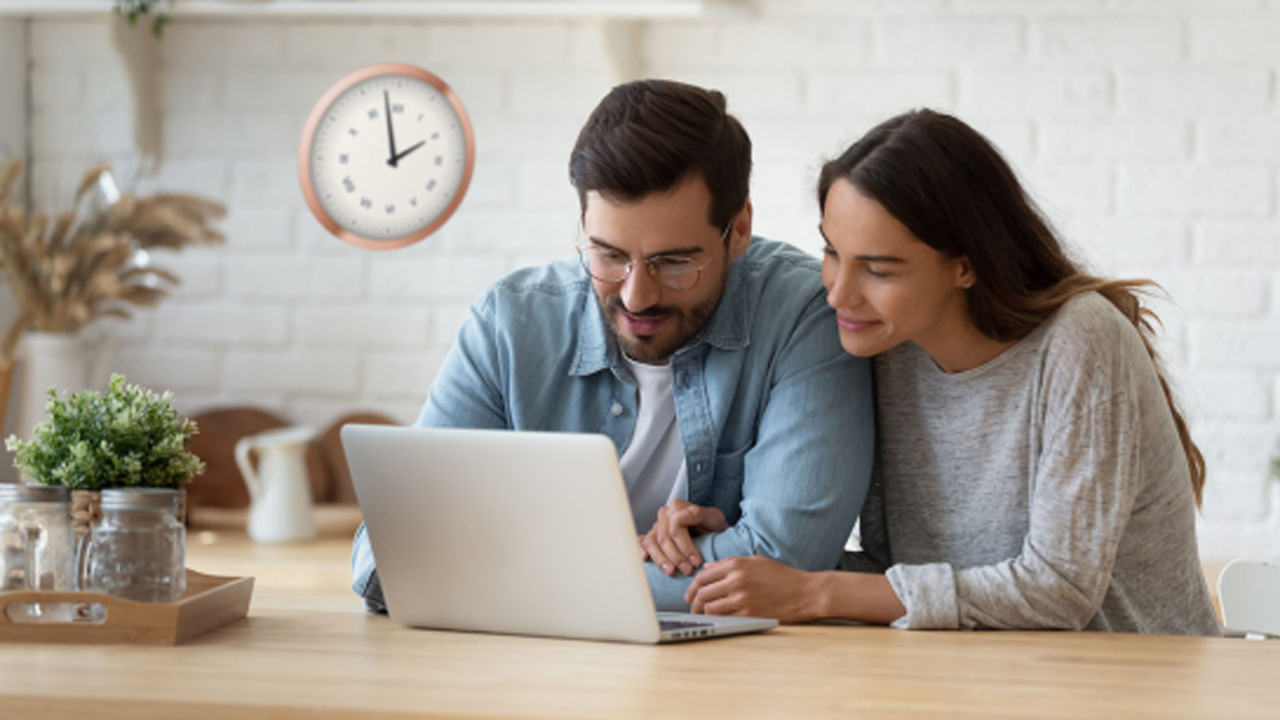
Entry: 1h58
